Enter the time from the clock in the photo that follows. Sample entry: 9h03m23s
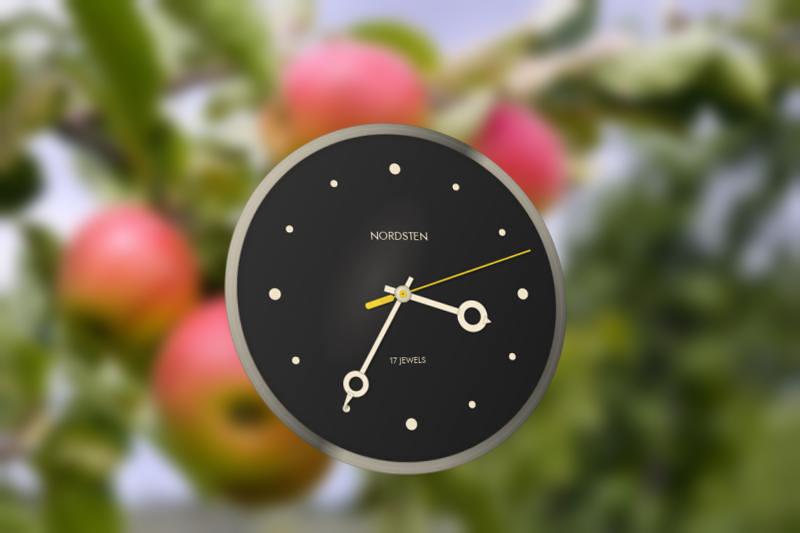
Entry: 3h35m12s
